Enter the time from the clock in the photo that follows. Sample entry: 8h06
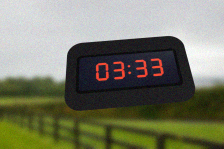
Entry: 3h33
